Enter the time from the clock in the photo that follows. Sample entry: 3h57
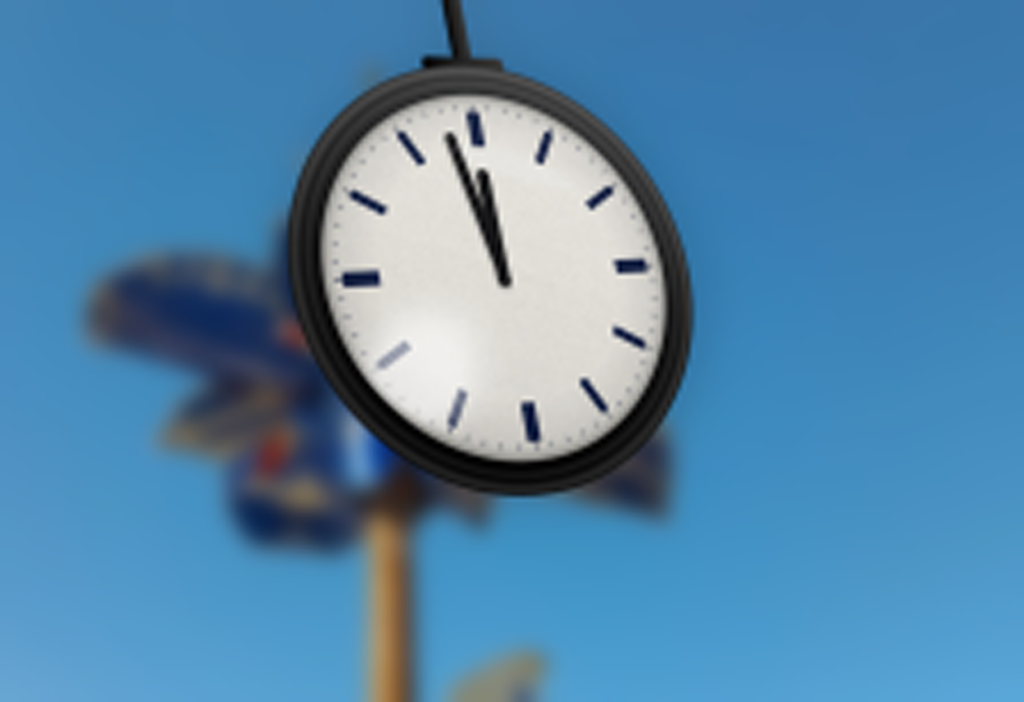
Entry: 11h58
